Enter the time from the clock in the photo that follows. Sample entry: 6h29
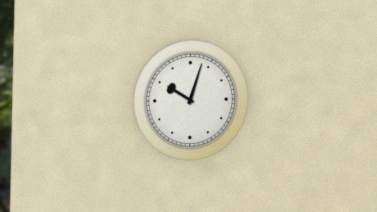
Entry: 10h03
